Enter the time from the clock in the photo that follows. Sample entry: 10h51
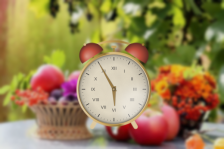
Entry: 5h55
